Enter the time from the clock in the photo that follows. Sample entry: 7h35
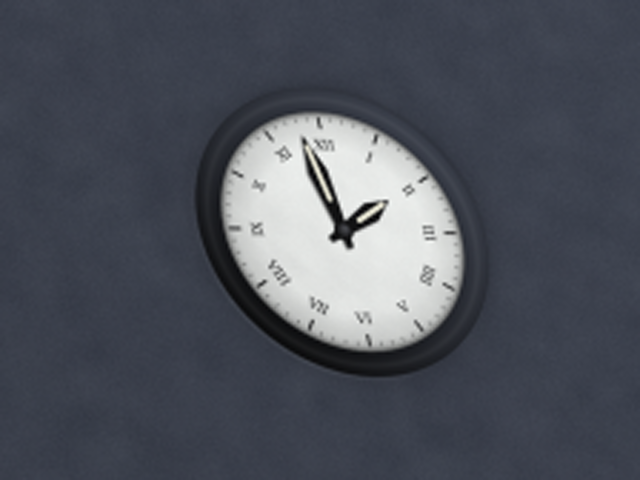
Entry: 1h58
